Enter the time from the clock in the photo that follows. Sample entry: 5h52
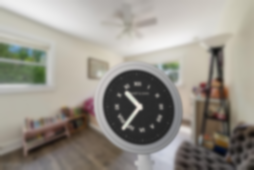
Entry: 10h37
